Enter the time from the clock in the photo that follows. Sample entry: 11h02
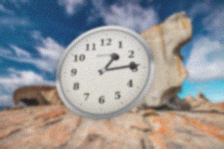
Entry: 1h14
